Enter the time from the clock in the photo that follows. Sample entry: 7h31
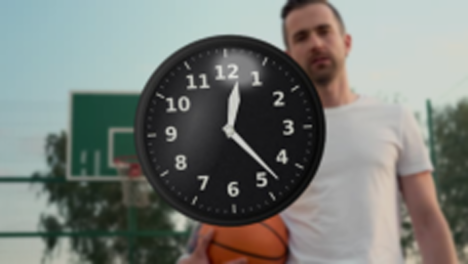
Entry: 12h23
